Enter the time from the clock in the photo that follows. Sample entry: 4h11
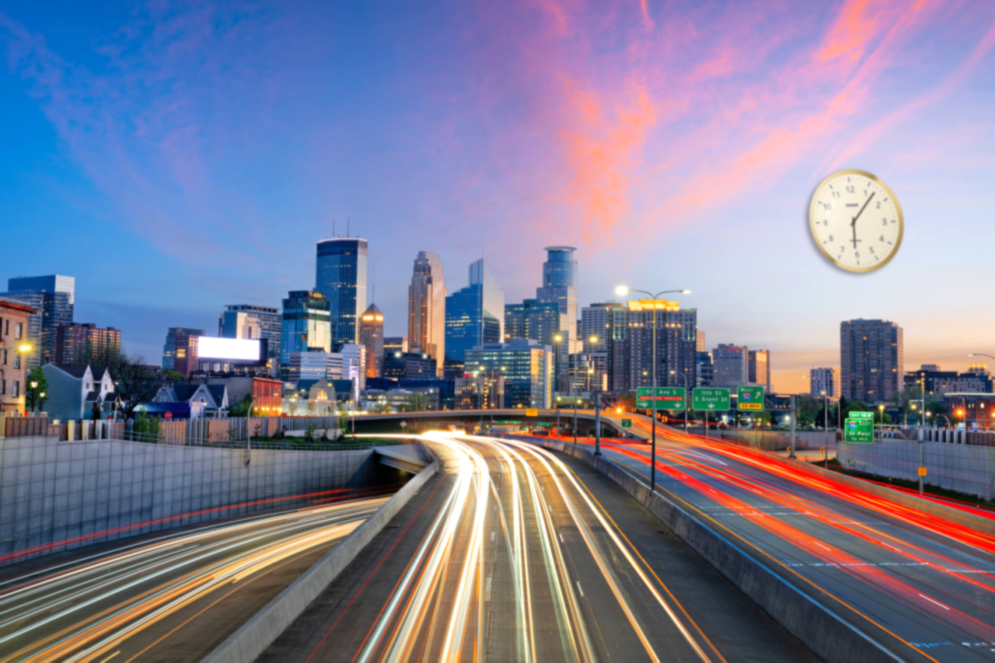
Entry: 6h07
